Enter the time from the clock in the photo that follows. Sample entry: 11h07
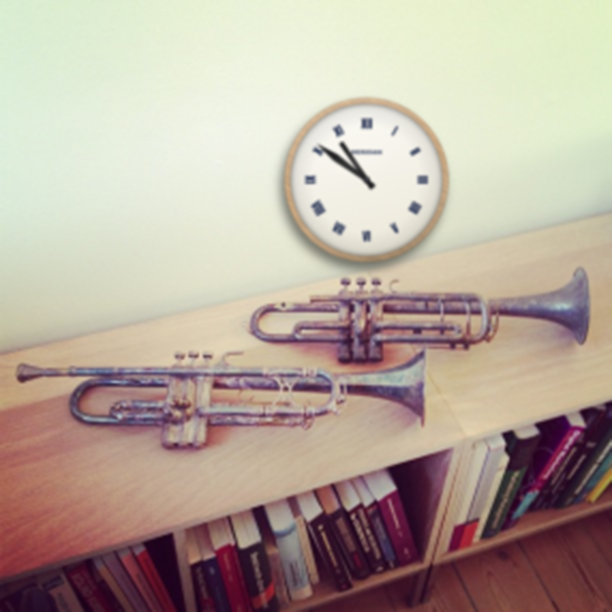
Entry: 10h51
